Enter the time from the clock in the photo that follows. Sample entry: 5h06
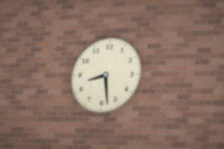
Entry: 8h28
